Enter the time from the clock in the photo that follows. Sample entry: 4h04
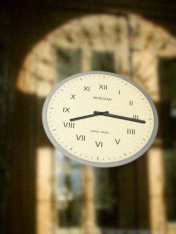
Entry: 8h16
